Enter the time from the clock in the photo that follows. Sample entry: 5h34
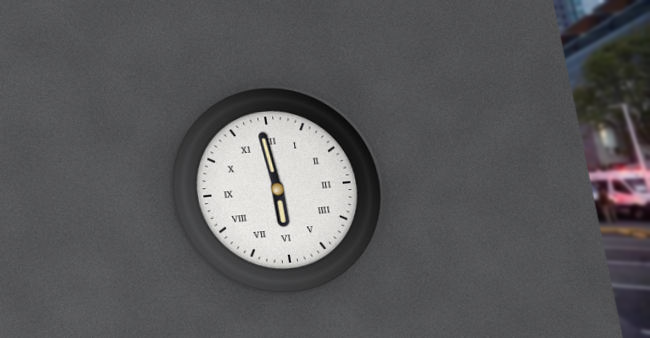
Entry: 5h59
